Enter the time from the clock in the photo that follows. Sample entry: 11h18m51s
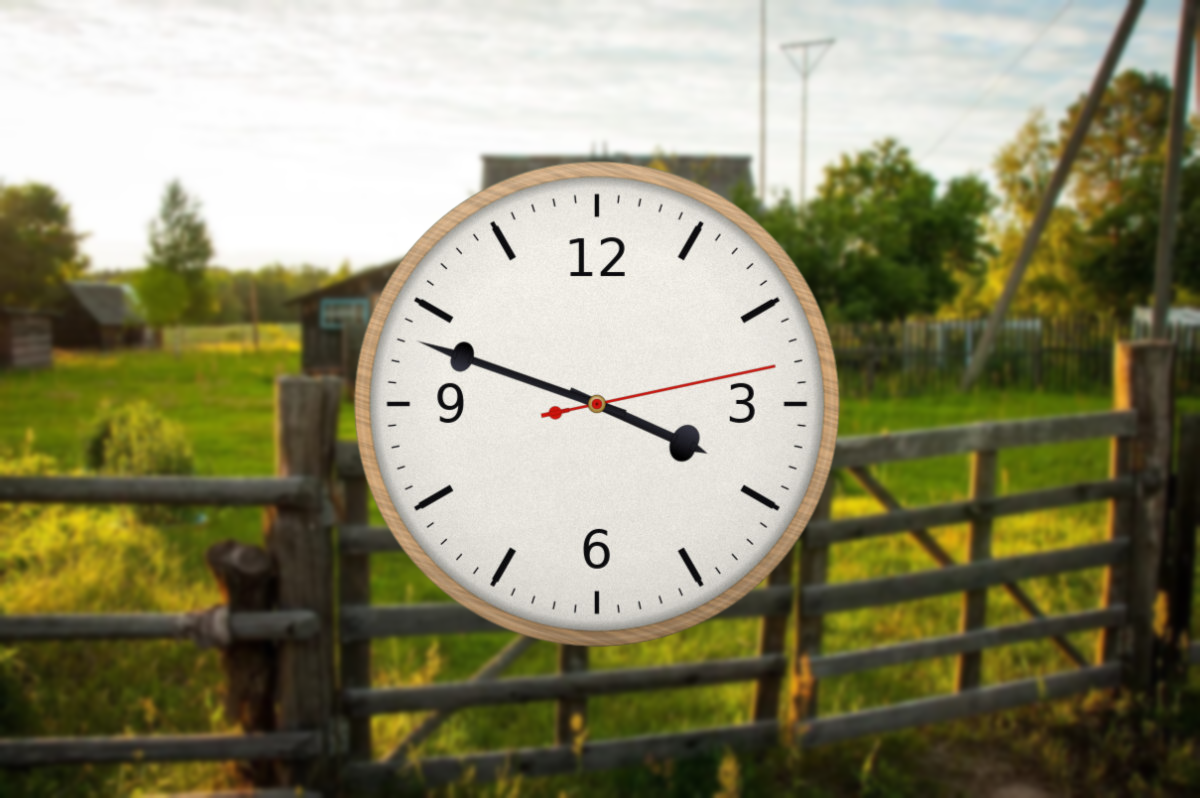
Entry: 3h48m13s
